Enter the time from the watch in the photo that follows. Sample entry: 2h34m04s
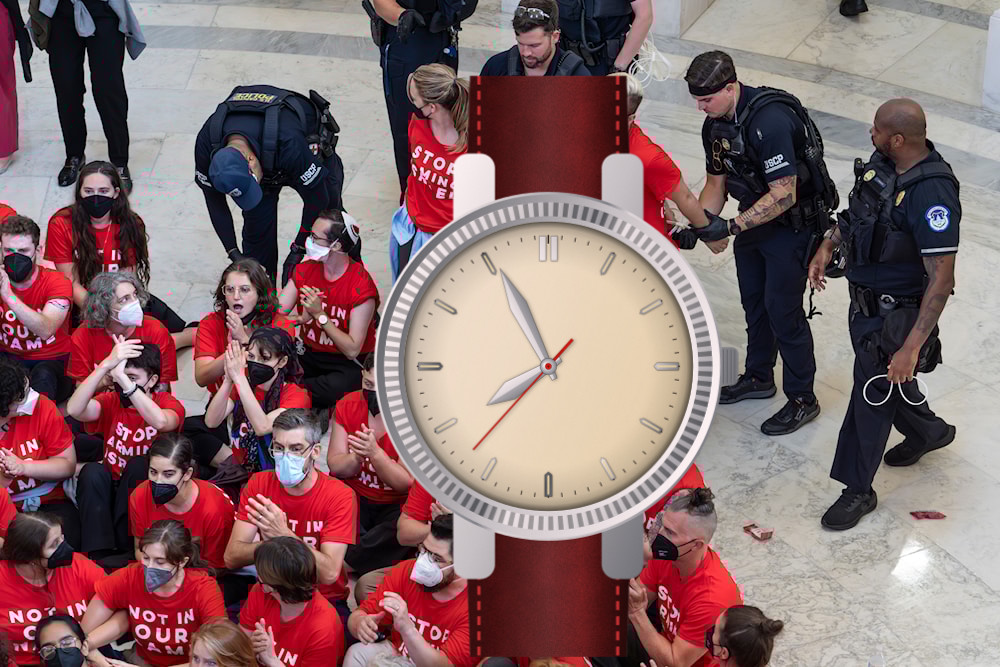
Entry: 7h55m37s
